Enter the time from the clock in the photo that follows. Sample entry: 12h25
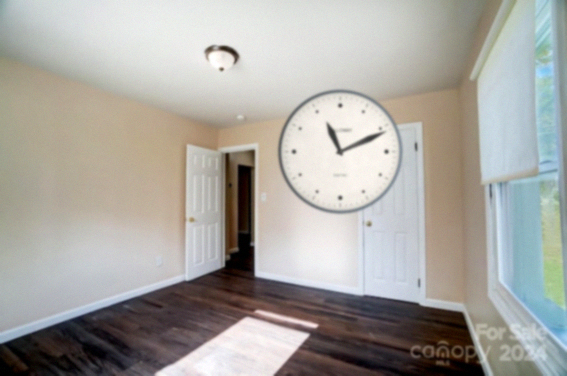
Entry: 11h11
